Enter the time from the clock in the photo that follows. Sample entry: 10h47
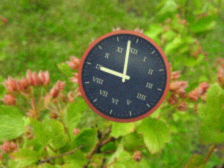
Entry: 8h58
